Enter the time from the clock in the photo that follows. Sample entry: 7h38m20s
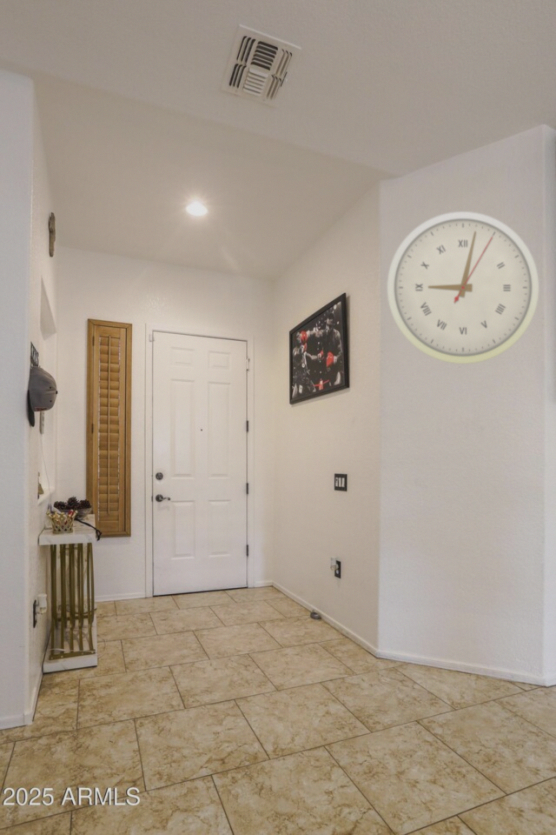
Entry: 9h02m05s
